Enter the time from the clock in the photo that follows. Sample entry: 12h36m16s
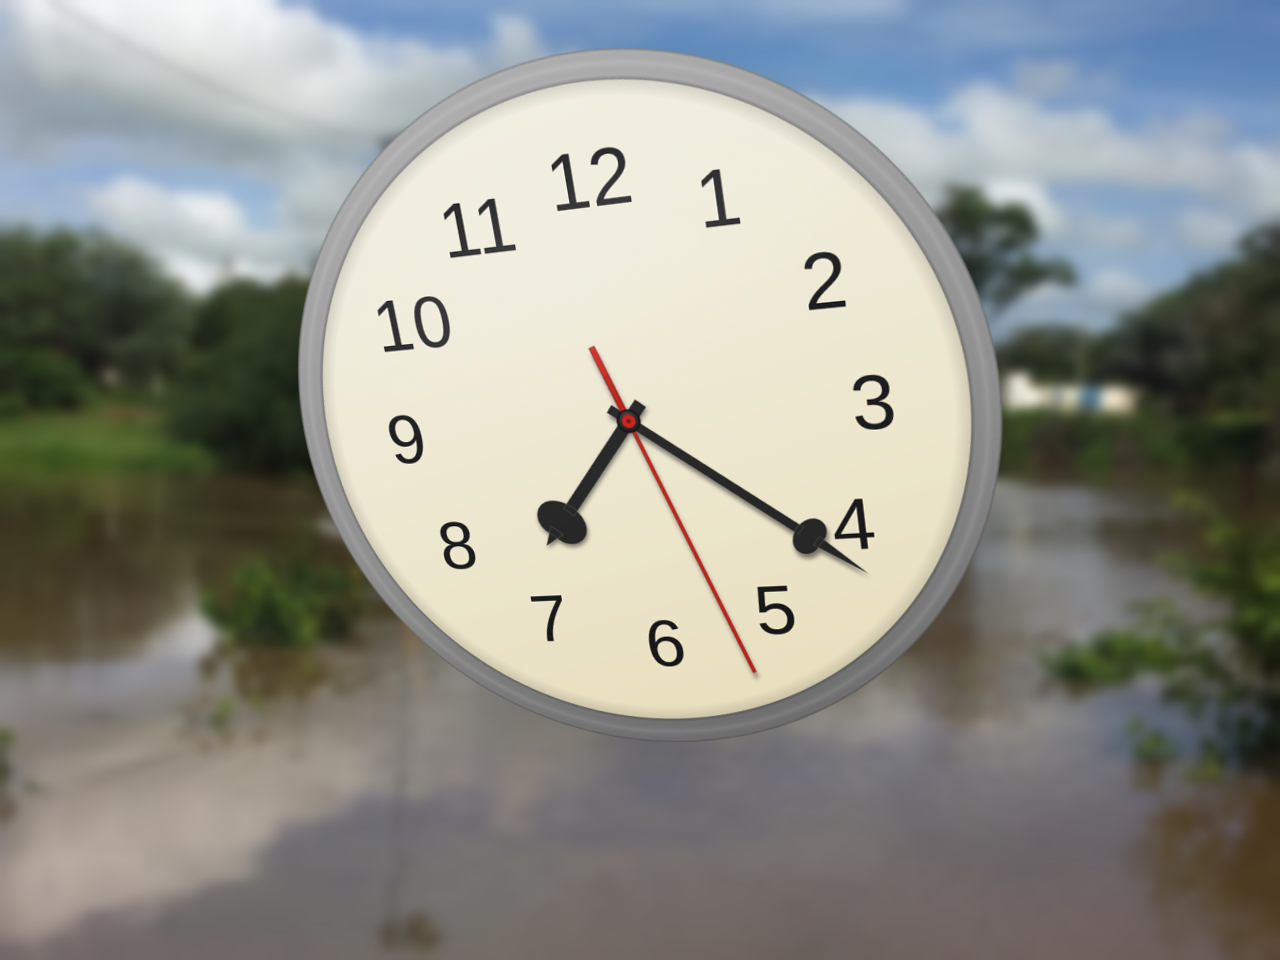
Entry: 7h21m27s
